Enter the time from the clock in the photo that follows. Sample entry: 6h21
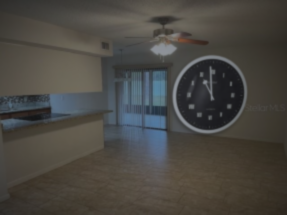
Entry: 10h59
